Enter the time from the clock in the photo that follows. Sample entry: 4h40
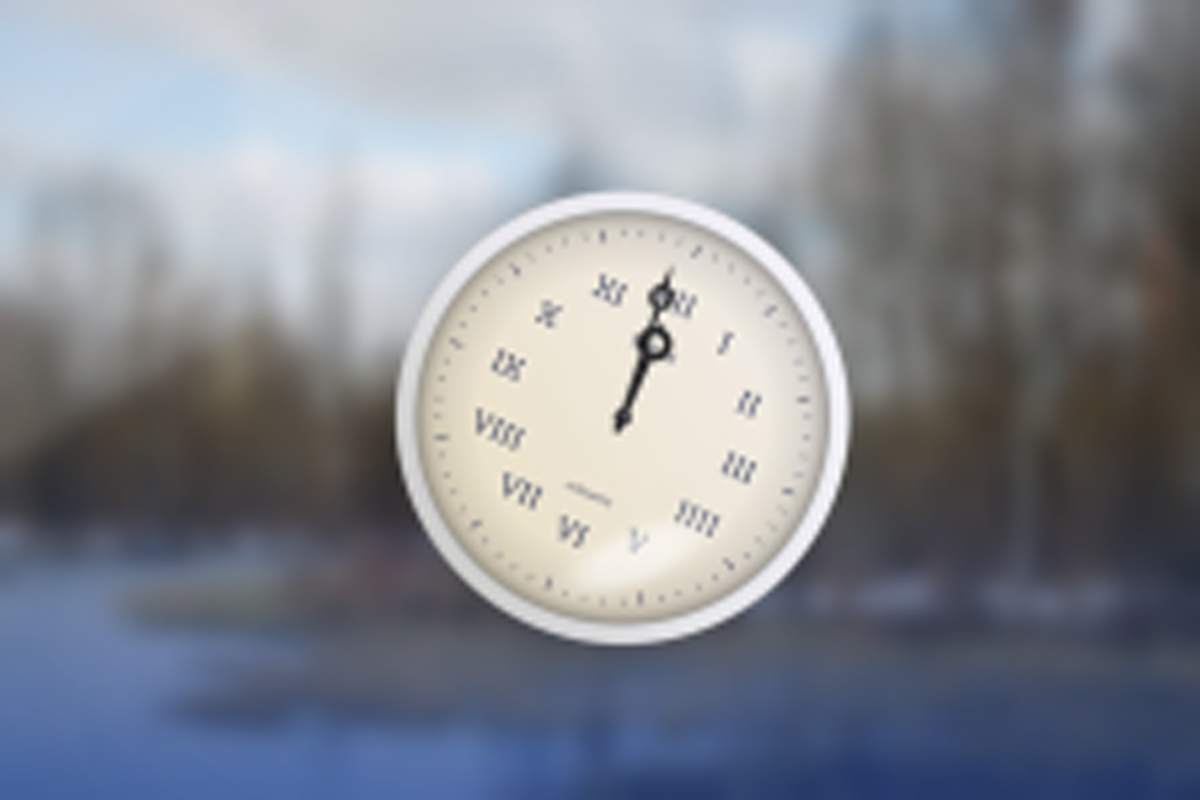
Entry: 11h59
